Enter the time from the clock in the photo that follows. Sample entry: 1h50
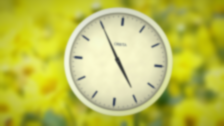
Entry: 4h55
